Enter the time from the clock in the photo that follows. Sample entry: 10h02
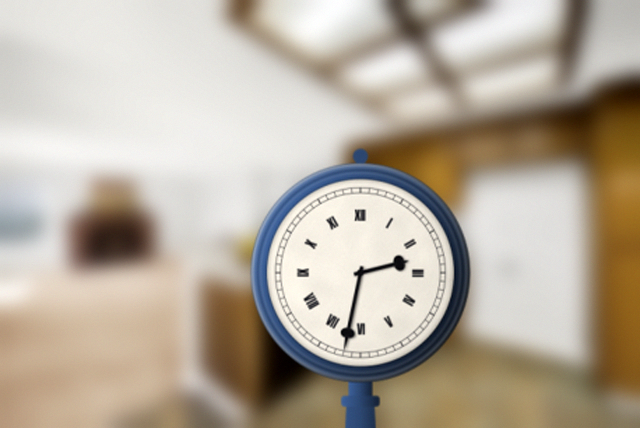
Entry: 2h32
